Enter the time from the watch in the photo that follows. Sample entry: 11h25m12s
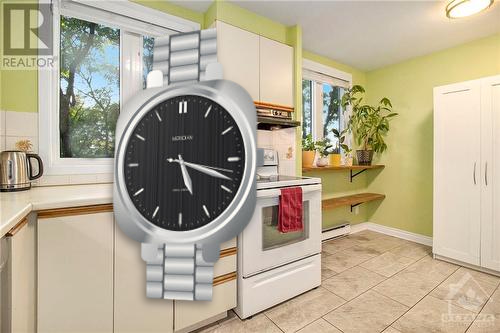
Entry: 5h18m17s
